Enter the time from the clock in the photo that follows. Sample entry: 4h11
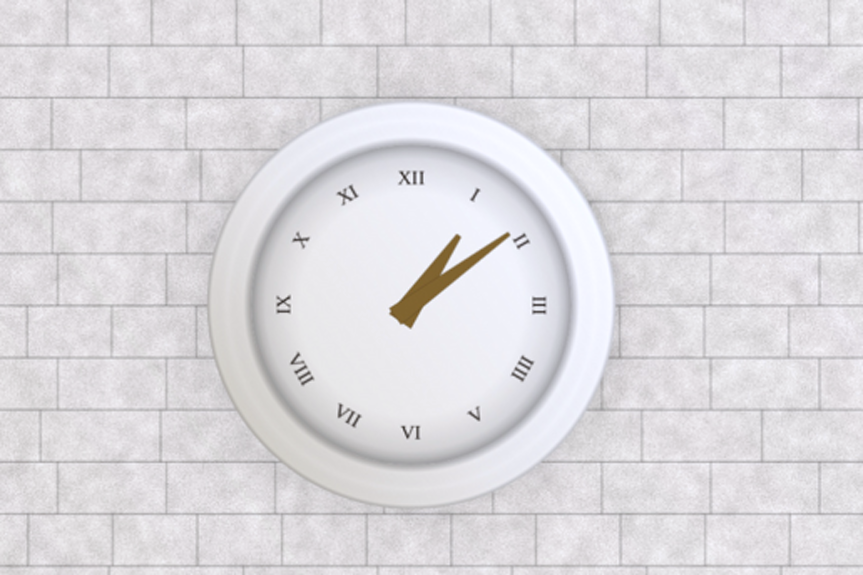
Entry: 1h09
